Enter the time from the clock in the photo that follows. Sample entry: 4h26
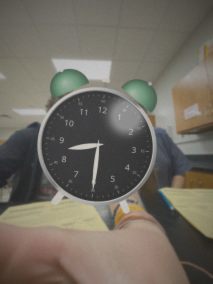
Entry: 8h30
